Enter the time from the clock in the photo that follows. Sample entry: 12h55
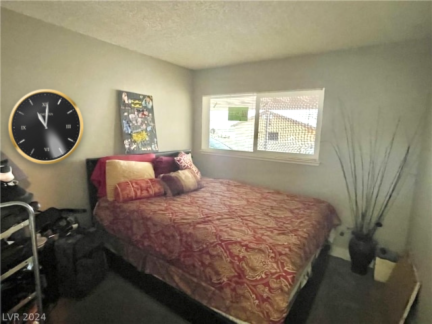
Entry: 11h01
